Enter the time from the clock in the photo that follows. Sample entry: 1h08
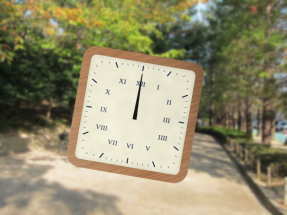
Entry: 12h00
